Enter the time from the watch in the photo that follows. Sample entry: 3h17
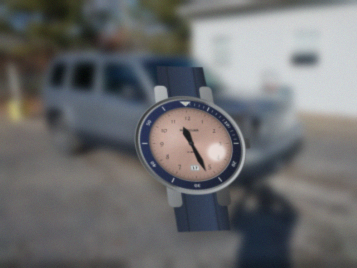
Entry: 11h27
